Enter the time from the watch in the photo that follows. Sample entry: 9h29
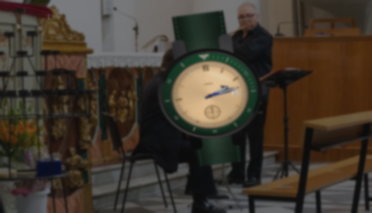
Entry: 2h13
